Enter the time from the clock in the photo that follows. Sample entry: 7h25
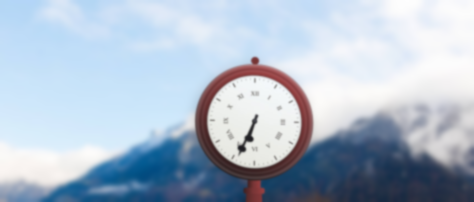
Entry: 6h34
